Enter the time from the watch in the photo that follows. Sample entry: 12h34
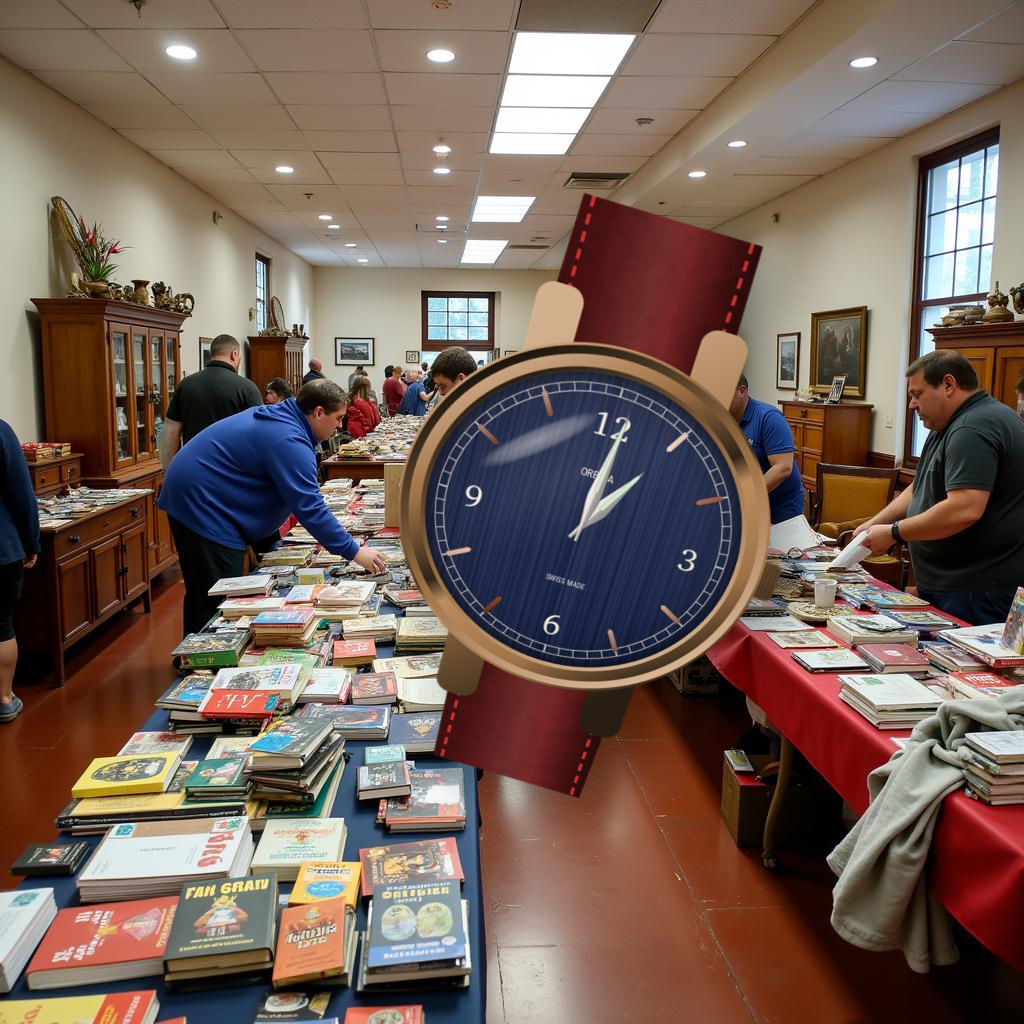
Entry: 1h01
